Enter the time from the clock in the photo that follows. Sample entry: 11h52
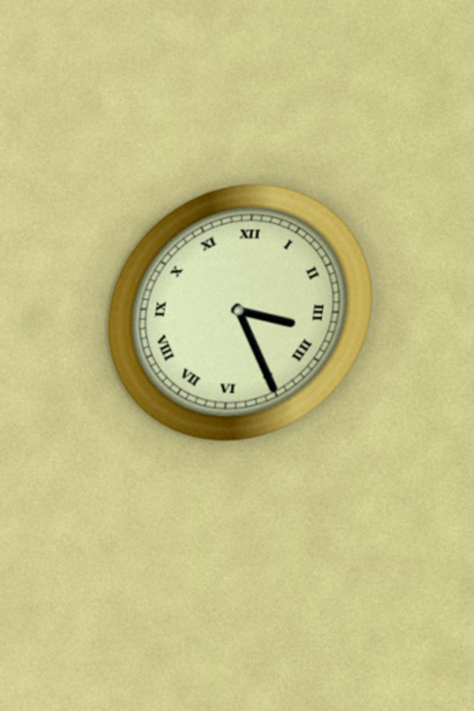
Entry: 3h25
